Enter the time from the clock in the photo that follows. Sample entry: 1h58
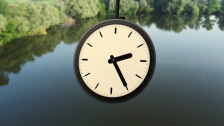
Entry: 2h25
